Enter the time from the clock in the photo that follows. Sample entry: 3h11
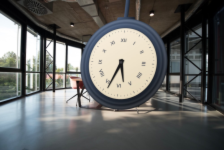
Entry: 5h34
